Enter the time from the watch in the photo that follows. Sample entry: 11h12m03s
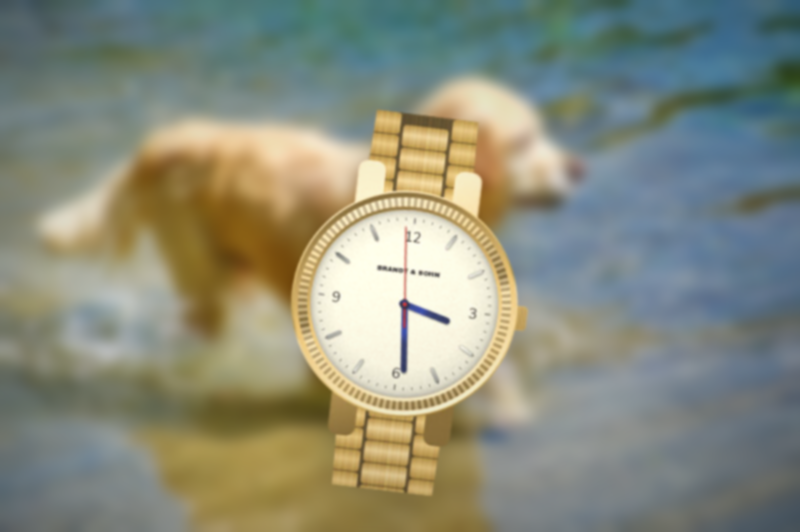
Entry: 3h28m59s
